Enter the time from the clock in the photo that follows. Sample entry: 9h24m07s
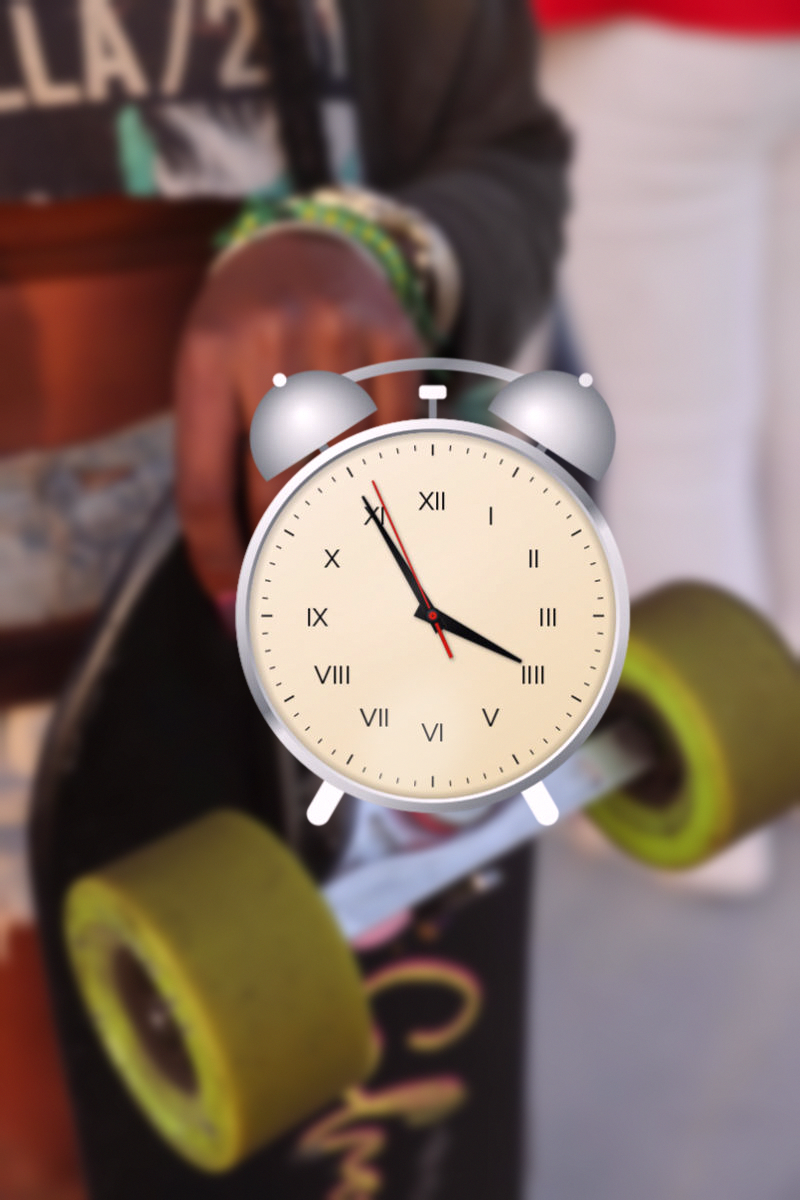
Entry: 3h54m56s
